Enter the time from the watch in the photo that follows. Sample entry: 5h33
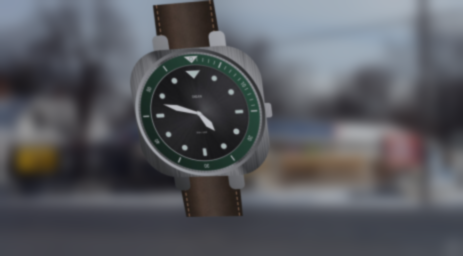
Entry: 4h48
